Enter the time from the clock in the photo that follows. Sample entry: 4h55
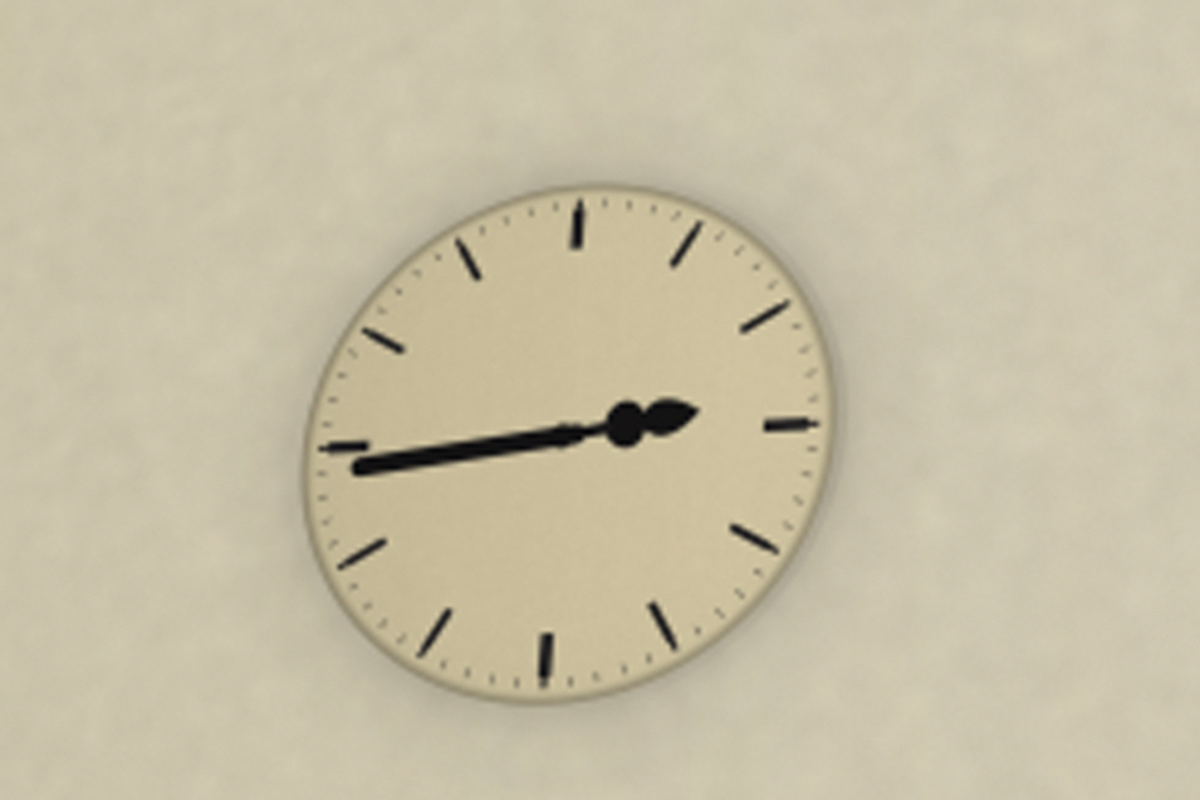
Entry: 2h44
